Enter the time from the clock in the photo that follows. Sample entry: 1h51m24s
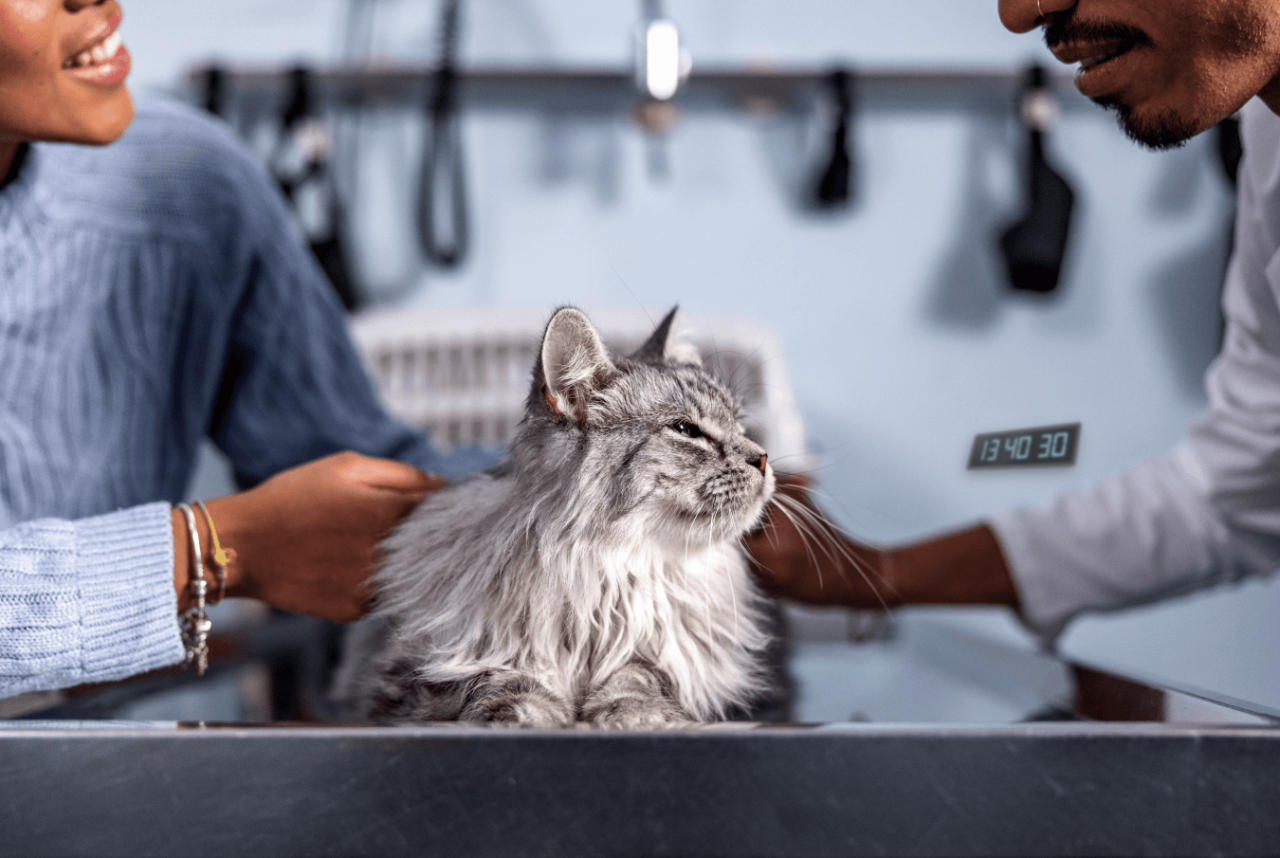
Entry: 13h40m30s
